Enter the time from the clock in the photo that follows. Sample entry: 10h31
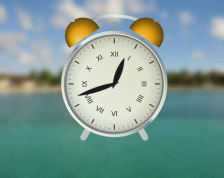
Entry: 12h42
